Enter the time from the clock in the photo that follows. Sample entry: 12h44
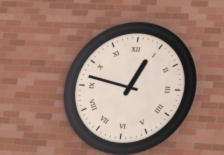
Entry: 12h47
